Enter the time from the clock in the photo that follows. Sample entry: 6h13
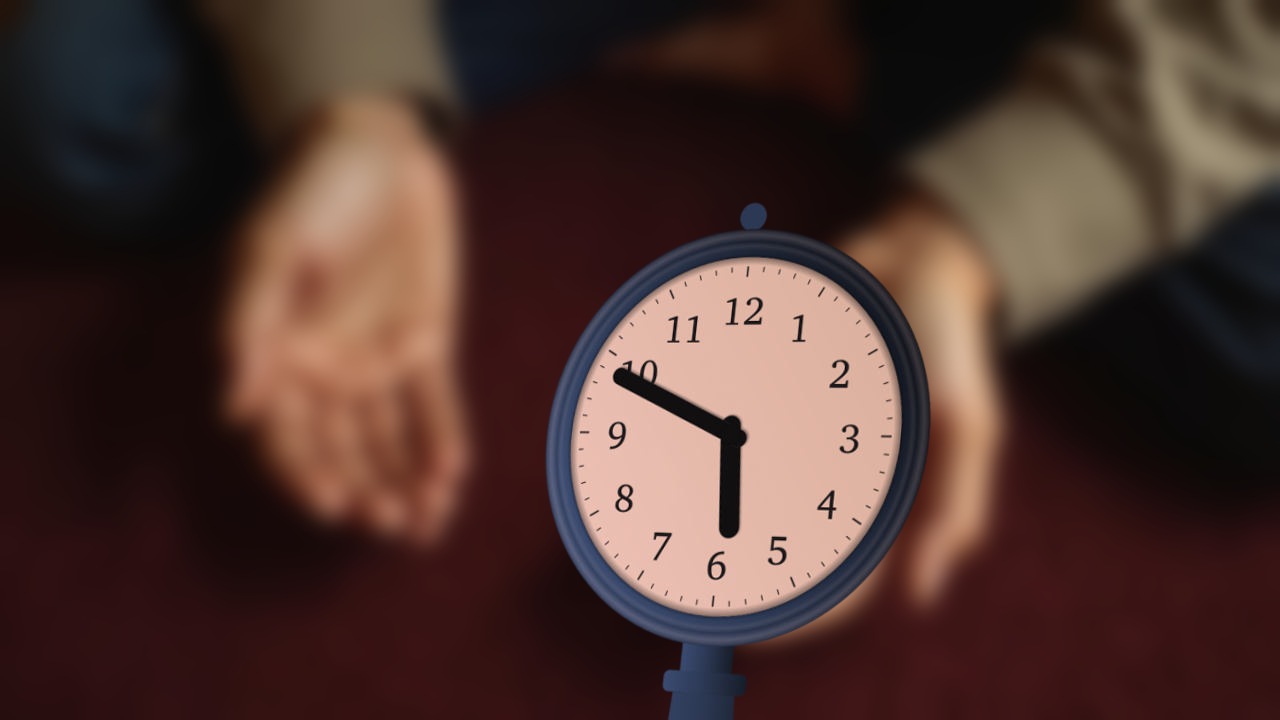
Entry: 5h49
